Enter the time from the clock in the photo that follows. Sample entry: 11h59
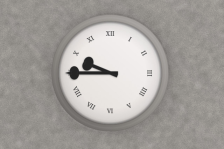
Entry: 9h45
